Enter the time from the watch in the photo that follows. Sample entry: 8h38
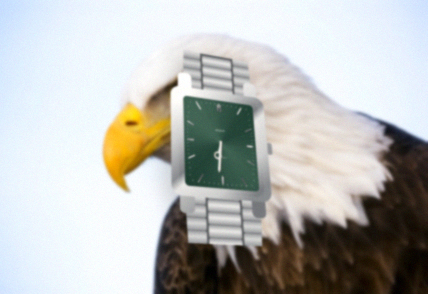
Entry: 6h31
